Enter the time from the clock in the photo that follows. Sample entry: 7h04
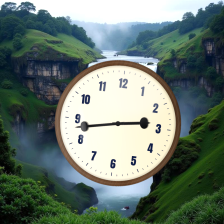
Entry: 2h43
